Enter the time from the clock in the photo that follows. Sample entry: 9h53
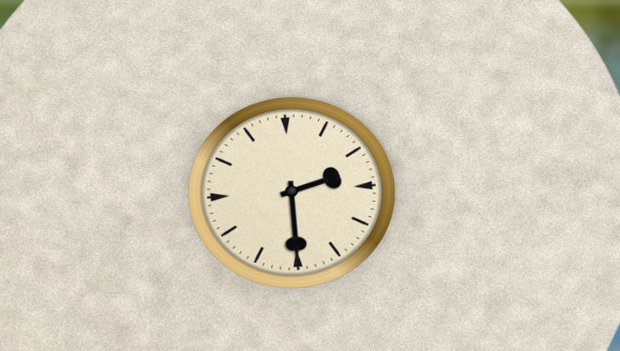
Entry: 2h30
